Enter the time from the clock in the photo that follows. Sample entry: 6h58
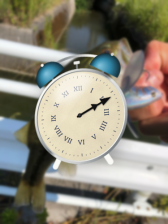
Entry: 2h11
